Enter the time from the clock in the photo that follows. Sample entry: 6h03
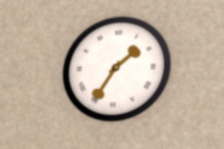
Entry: 1h35
